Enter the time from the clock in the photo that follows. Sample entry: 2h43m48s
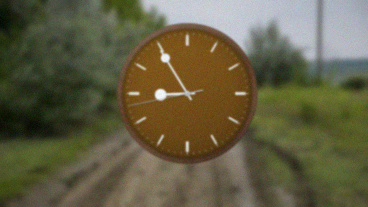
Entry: 8h54m43s
